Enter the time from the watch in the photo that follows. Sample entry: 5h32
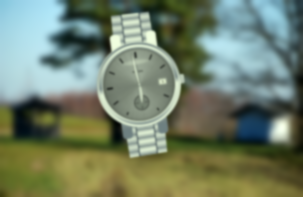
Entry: 5h59
